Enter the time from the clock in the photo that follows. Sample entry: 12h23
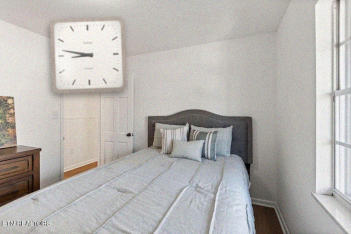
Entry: 8h47
